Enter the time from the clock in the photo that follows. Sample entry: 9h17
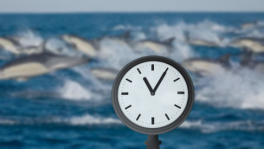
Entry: 11h05
